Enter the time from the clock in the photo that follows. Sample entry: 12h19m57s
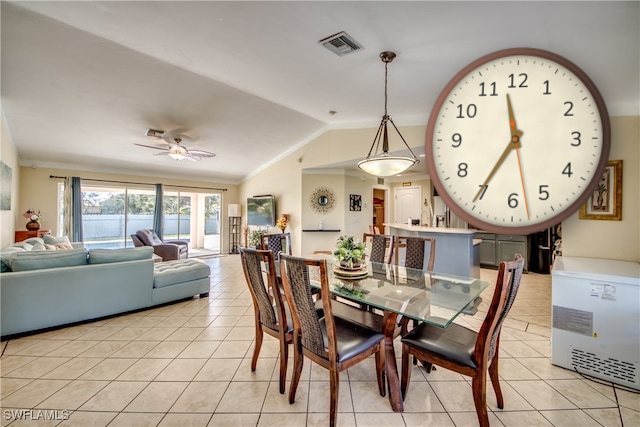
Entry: 11h35m28s
